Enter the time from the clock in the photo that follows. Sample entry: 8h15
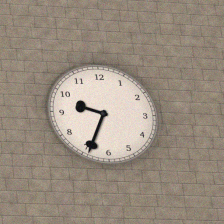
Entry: 9h34
